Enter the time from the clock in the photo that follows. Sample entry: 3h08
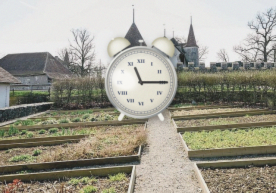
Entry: 11h15
